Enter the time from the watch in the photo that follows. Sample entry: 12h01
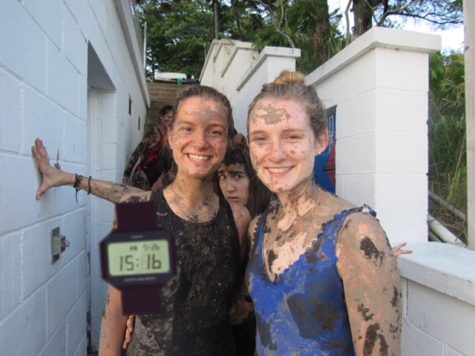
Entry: 15h16
